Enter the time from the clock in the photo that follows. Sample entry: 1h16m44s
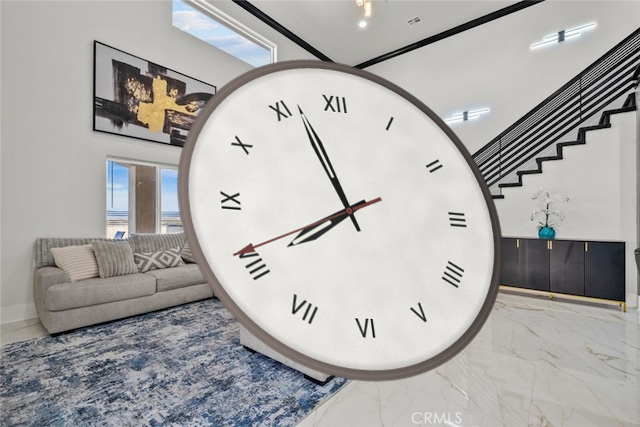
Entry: 7h56m41s
